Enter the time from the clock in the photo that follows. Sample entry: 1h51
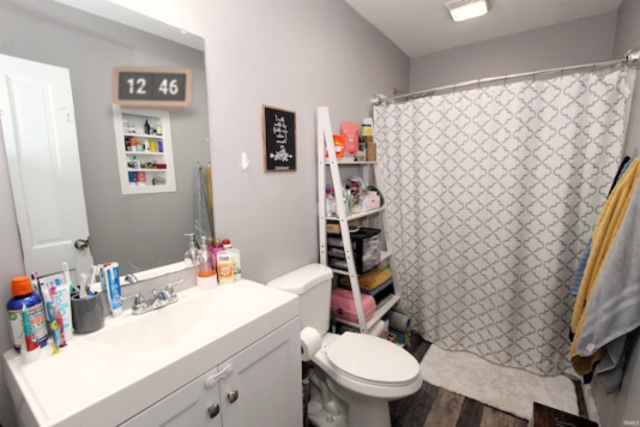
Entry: 12h46
